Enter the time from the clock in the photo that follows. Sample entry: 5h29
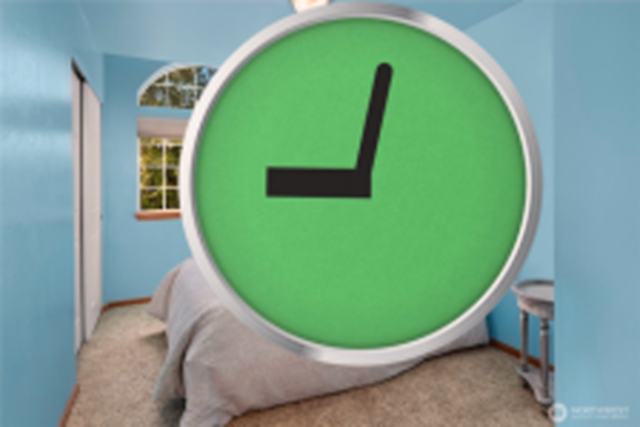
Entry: 9h02
